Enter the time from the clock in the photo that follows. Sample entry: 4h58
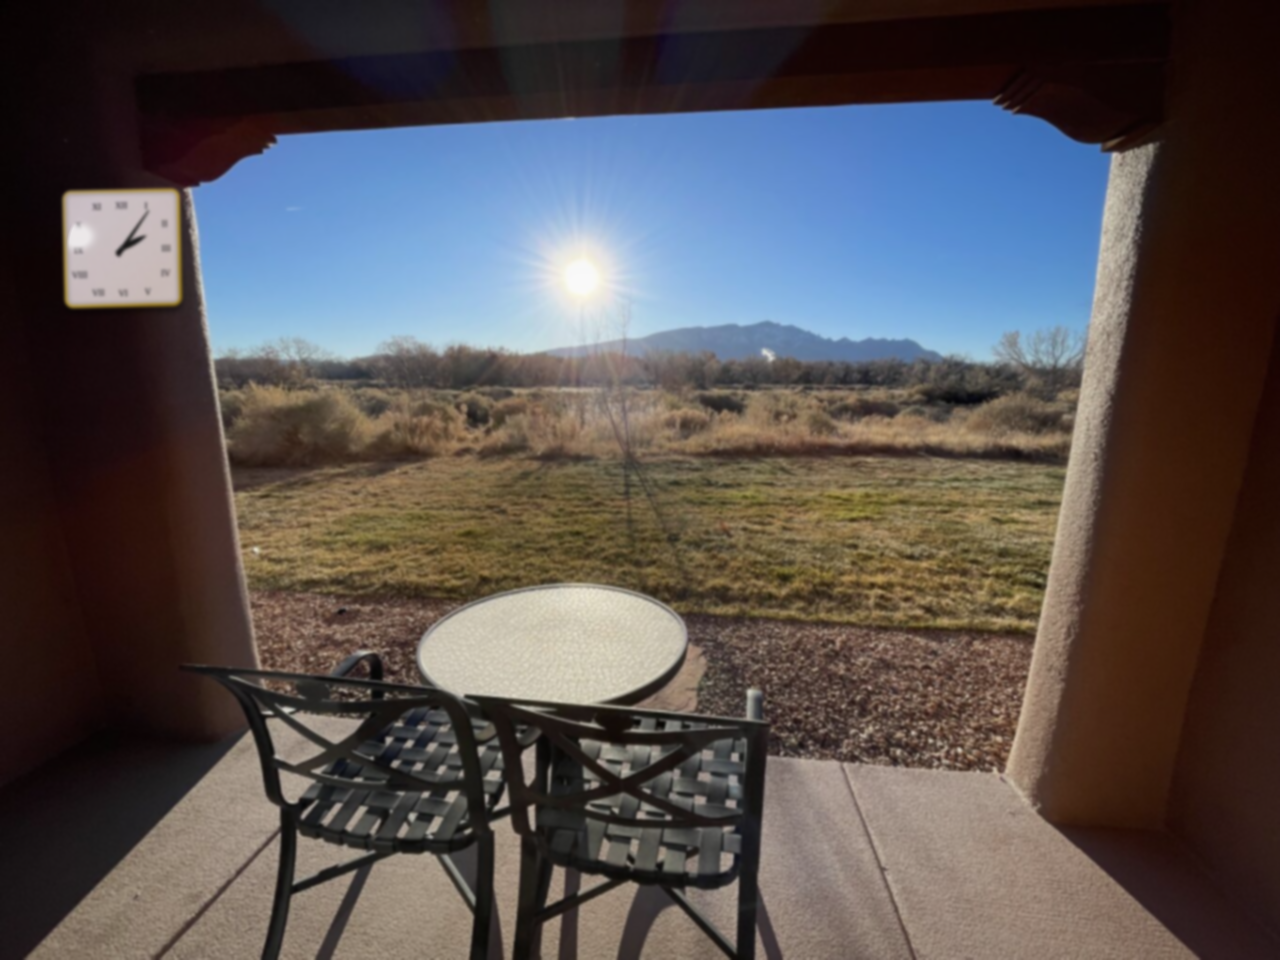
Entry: 2h06
